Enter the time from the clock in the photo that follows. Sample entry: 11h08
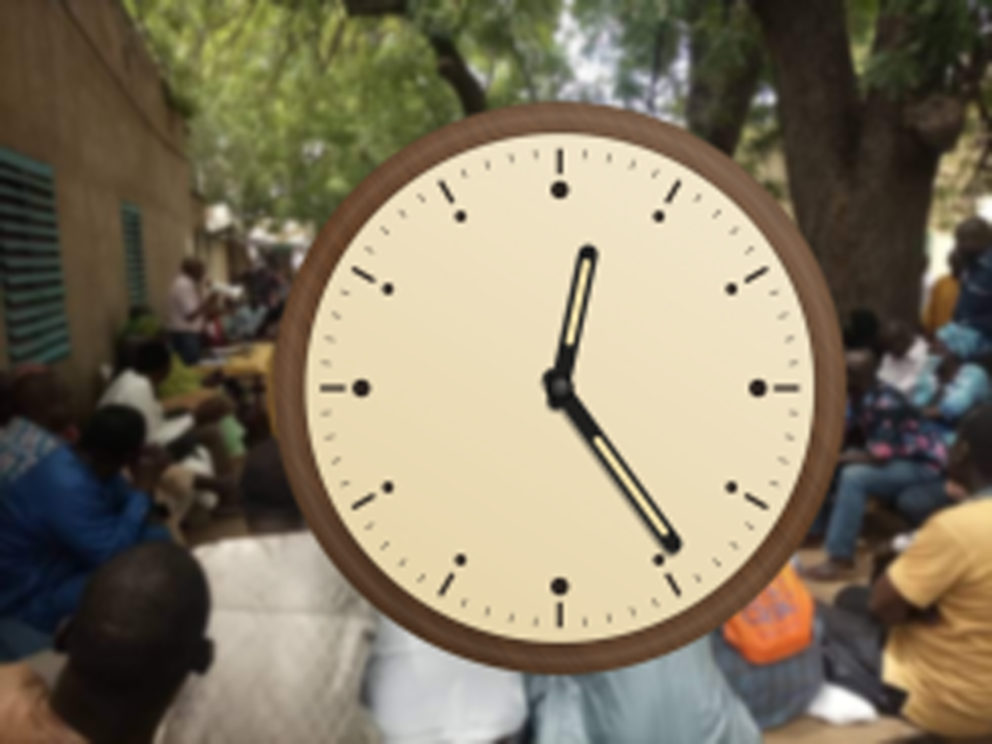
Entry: 12h24
